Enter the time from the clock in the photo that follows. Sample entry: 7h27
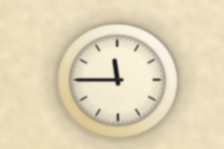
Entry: 11h45
